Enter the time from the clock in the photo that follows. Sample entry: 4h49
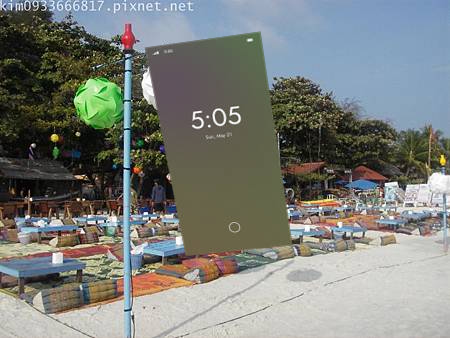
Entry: 5h05
